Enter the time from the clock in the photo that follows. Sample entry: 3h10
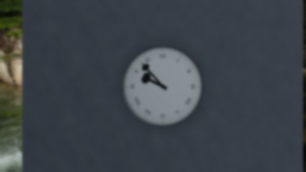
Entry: 9h53
